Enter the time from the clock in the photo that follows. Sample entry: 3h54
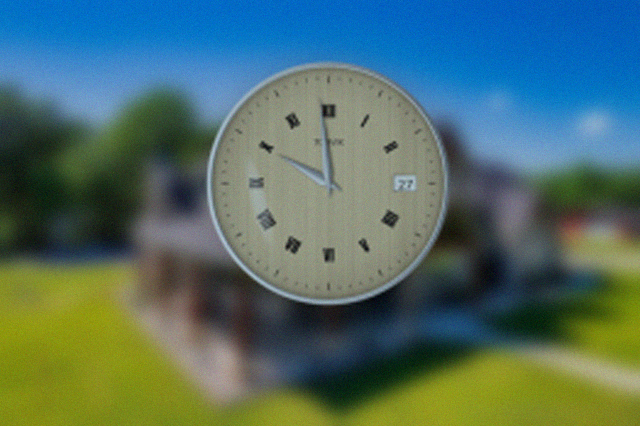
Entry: 9h59
